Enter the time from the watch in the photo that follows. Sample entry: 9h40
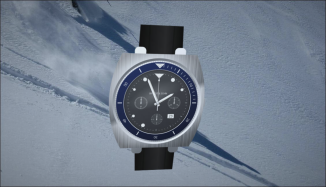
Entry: 1h56
